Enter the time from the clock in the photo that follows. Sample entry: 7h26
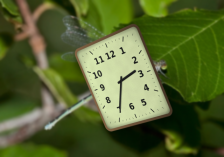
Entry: 2h35
